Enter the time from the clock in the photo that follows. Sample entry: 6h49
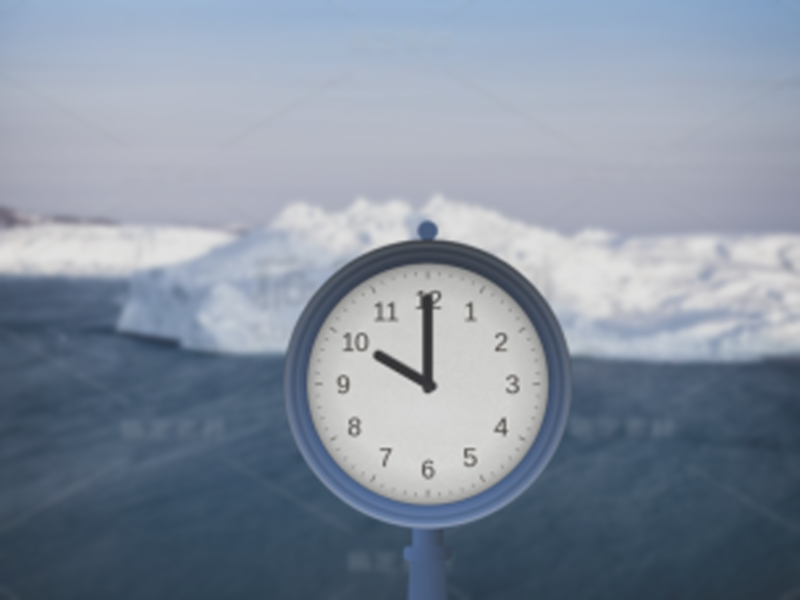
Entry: 10h00
